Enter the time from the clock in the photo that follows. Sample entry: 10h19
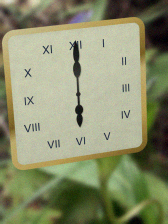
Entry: 6h00
